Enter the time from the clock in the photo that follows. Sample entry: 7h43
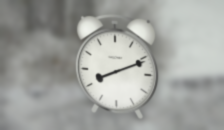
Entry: 8h11
